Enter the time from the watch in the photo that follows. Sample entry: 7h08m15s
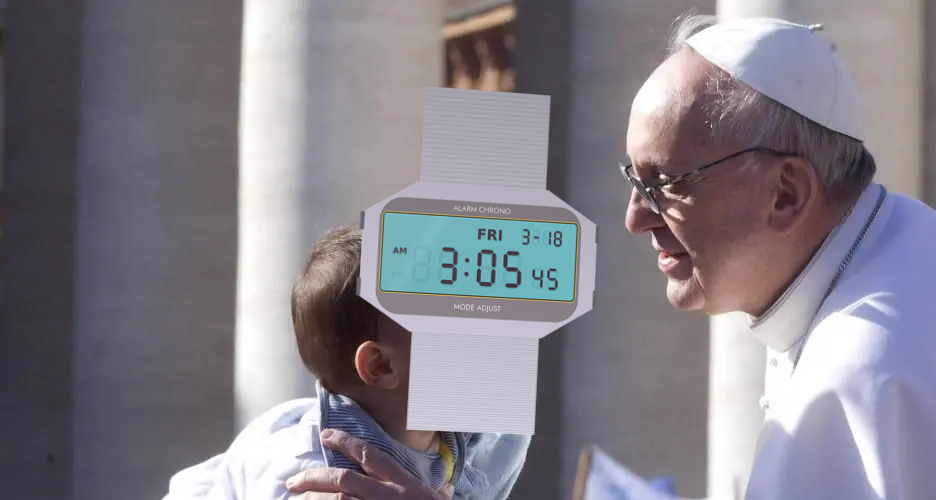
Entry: 3h05m45s
